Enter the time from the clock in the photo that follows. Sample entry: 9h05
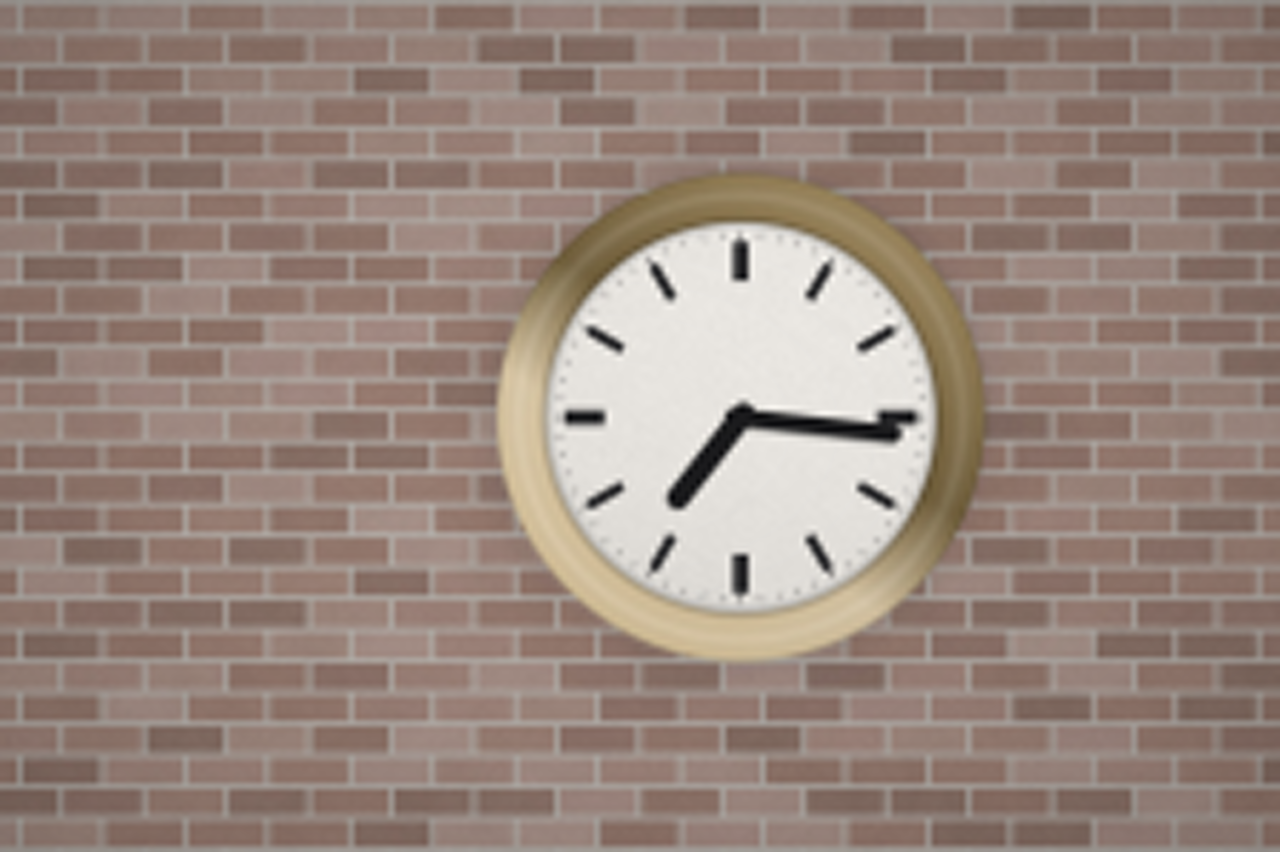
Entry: 7h16
